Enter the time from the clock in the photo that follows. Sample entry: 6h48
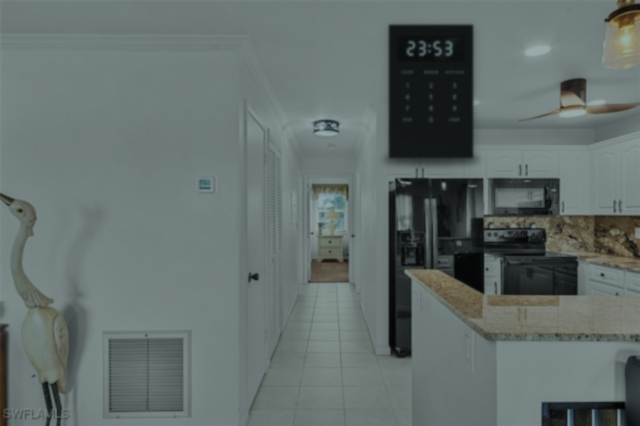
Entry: 23h53
